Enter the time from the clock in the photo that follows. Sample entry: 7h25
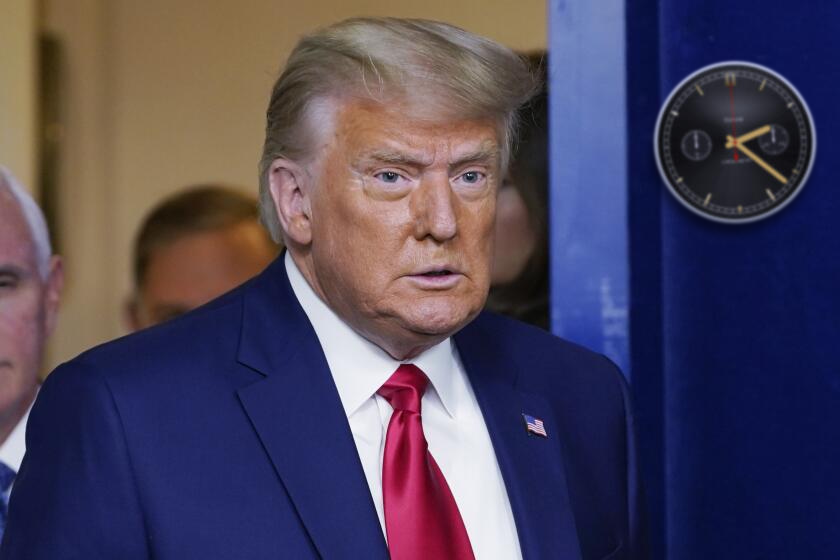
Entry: 2h22
